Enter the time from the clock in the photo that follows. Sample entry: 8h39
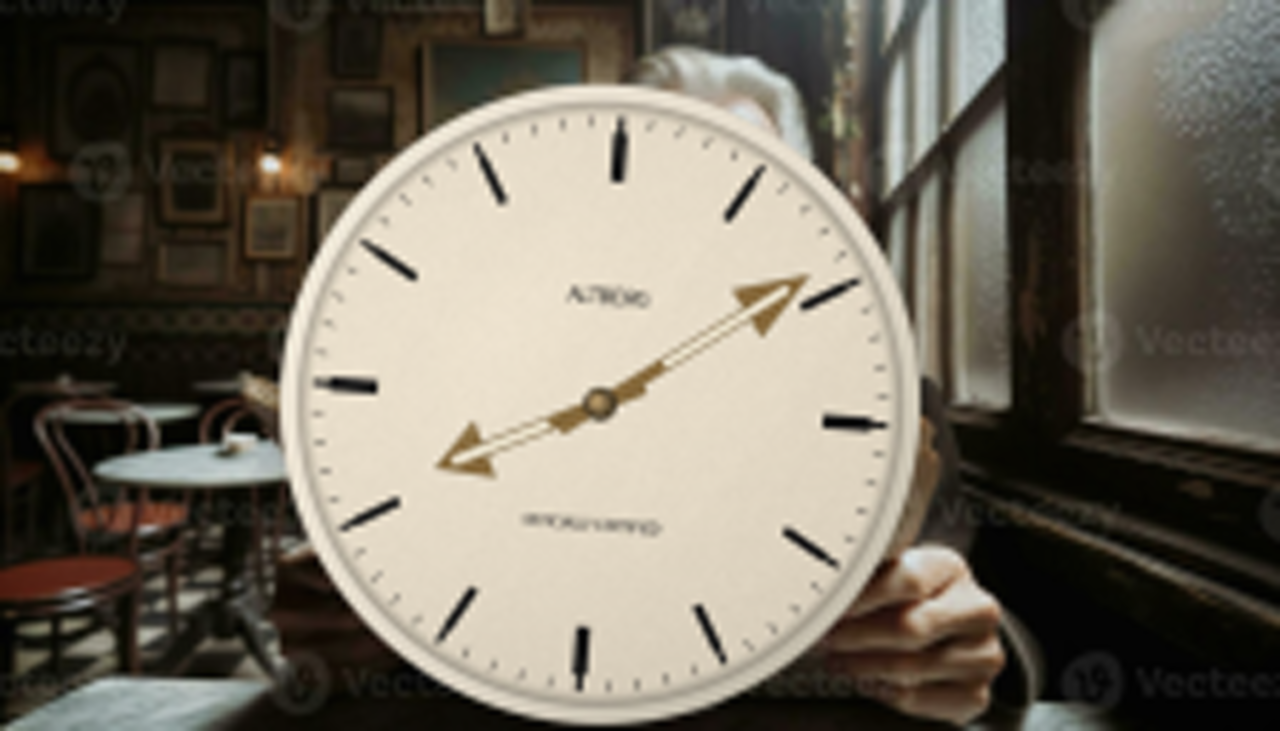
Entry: 8h09
